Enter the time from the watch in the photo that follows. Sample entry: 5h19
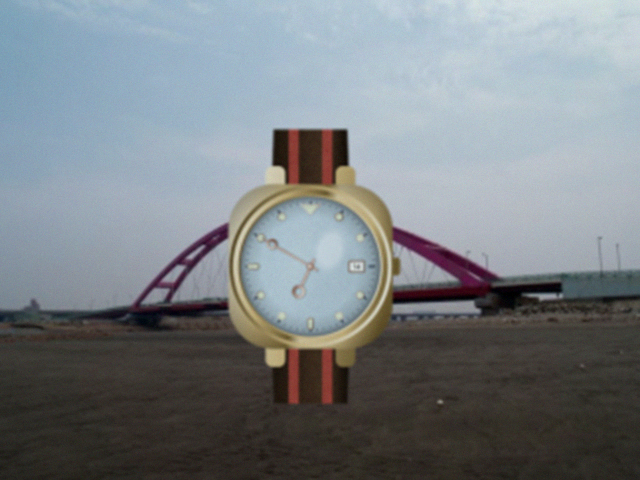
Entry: 6h50
